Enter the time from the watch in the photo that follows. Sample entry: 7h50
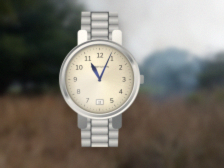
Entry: 11h04
